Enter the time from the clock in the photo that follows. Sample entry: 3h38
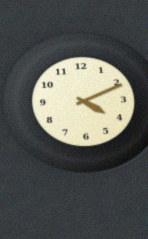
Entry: 4h11
